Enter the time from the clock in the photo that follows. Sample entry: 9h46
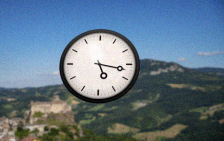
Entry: 5h17
